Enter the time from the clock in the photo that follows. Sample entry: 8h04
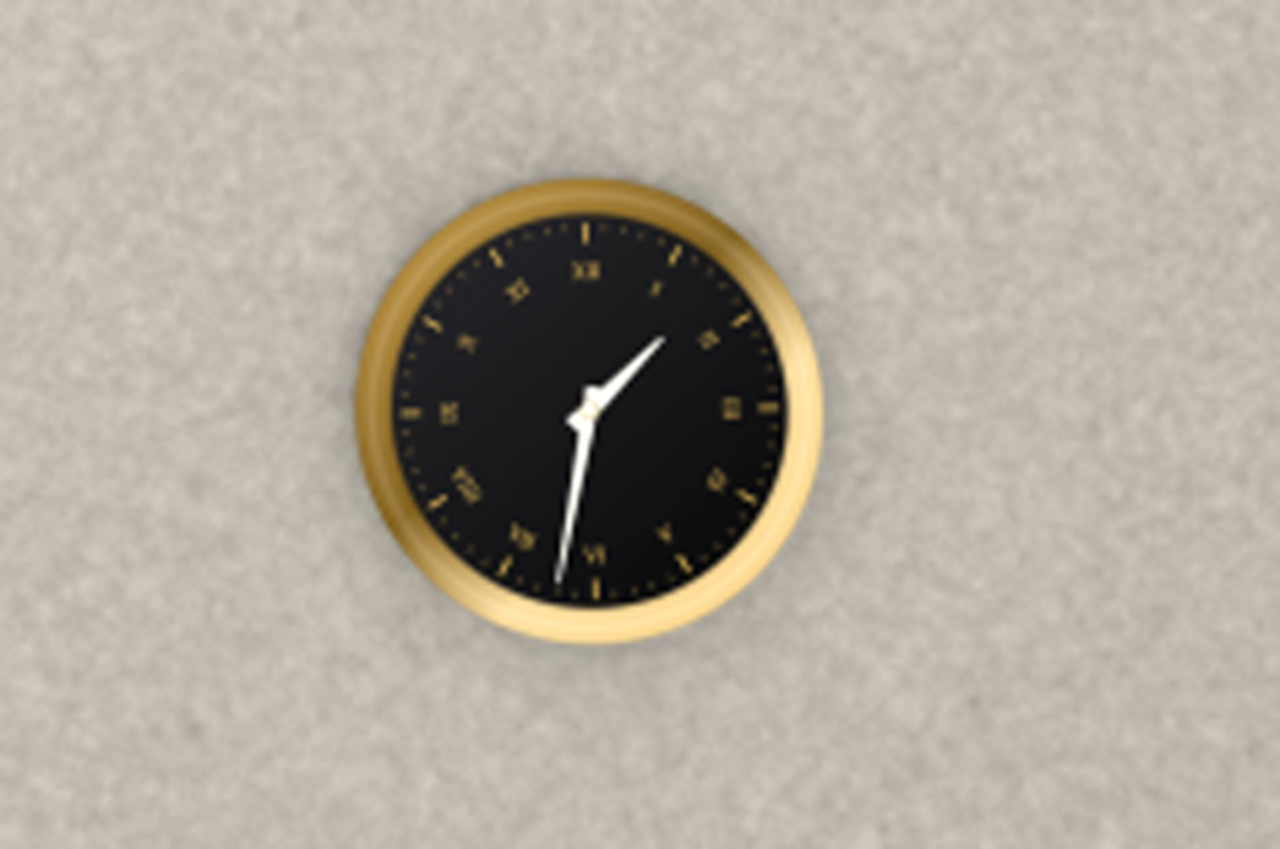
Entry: 1h32
